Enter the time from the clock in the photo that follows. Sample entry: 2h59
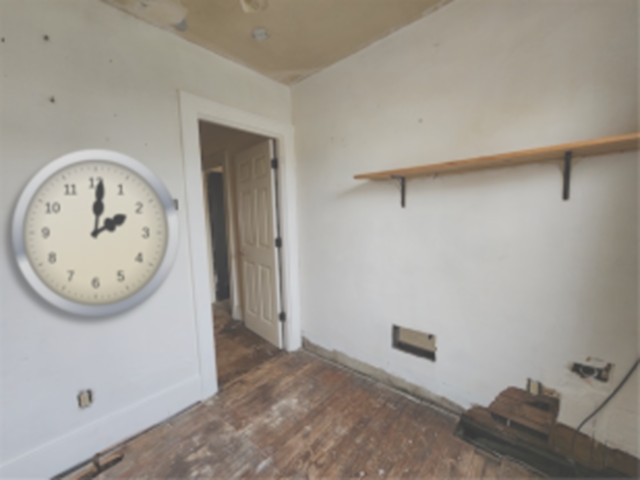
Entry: 2h01
